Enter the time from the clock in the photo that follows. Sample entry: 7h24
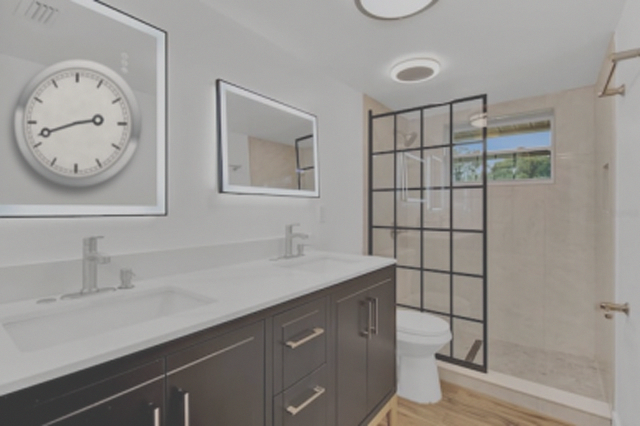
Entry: 2h42
